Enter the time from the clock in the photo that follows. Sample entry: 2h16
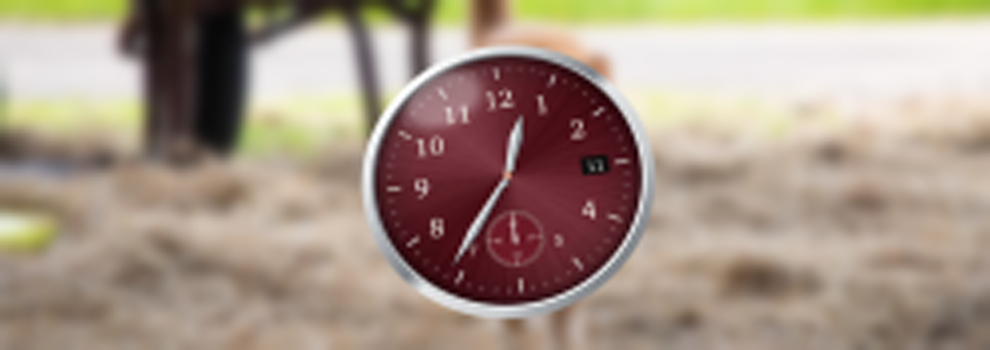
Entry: 12h36
